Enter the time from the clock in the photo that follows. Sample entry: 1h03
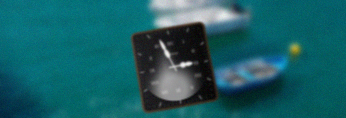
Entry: 2h57
